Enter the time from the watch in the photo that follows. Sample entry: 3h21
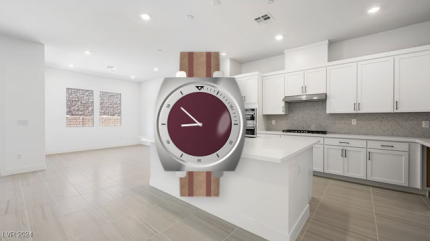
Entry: 8h52
